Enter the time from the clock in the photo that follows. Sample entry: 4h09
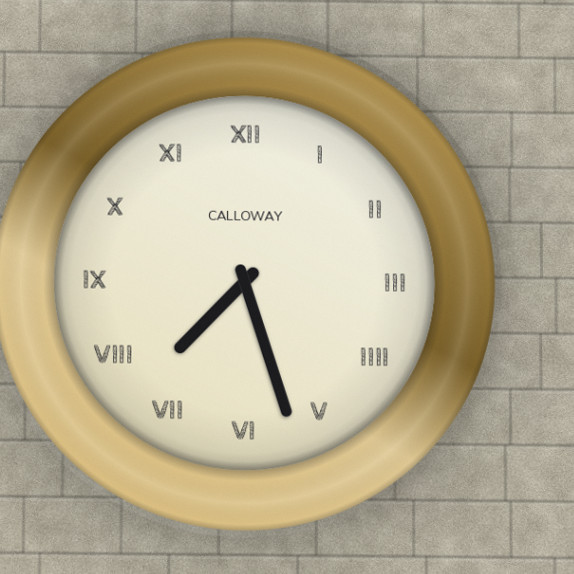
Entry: 7h27
